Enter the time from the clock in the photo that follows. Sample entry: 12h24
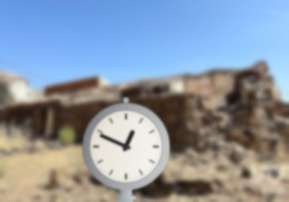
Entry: 12h49
